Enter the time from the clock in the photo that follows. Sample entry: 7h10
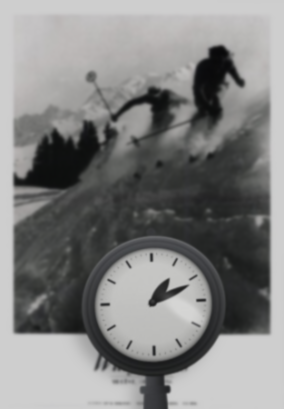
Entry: 1h11
